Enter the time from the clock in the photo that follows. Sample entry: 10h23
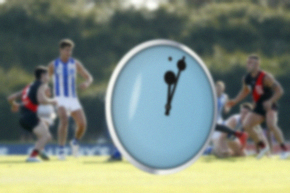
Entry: 12h03
